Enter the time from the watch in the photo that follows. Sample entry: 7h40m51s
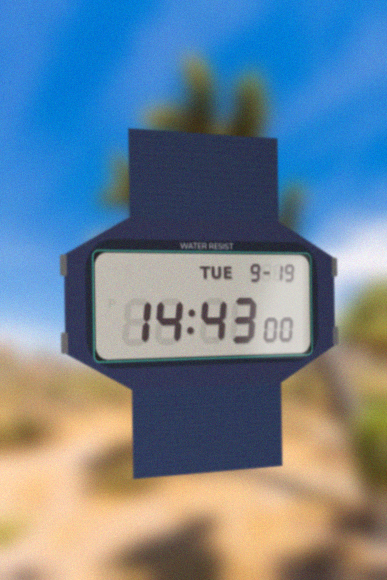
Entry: 14h43m00s
